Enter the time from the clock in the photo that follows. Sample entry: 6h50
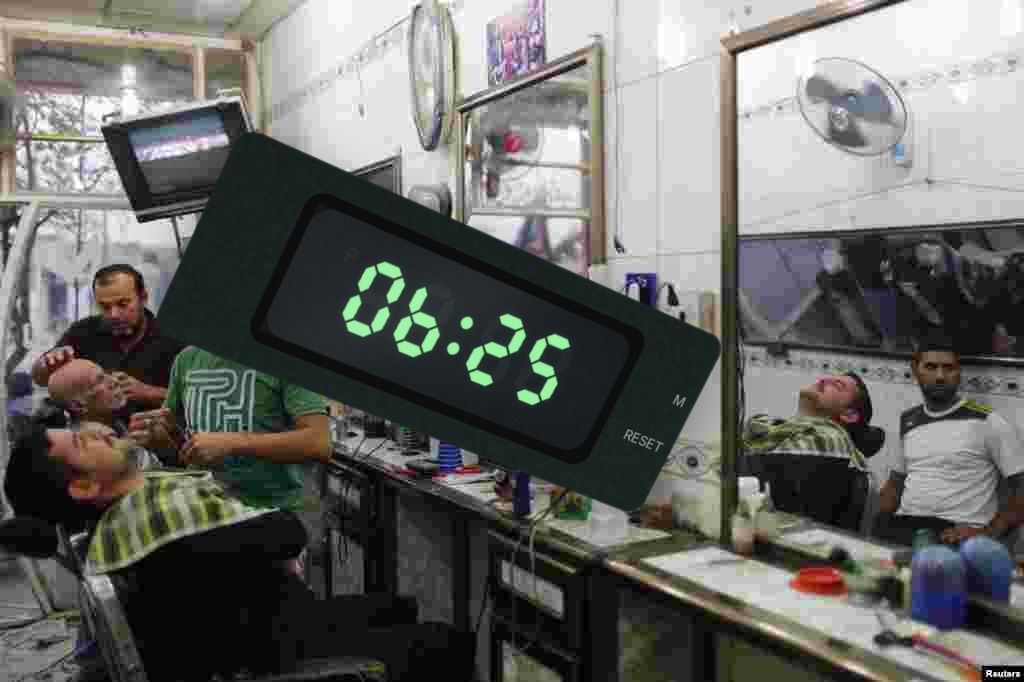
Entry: 6h25
